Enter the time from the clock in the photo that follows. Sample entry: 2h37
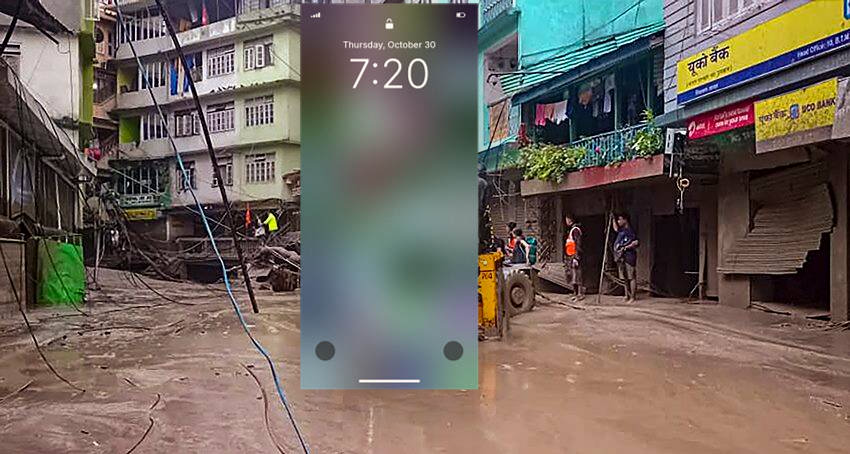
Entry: 7h20
